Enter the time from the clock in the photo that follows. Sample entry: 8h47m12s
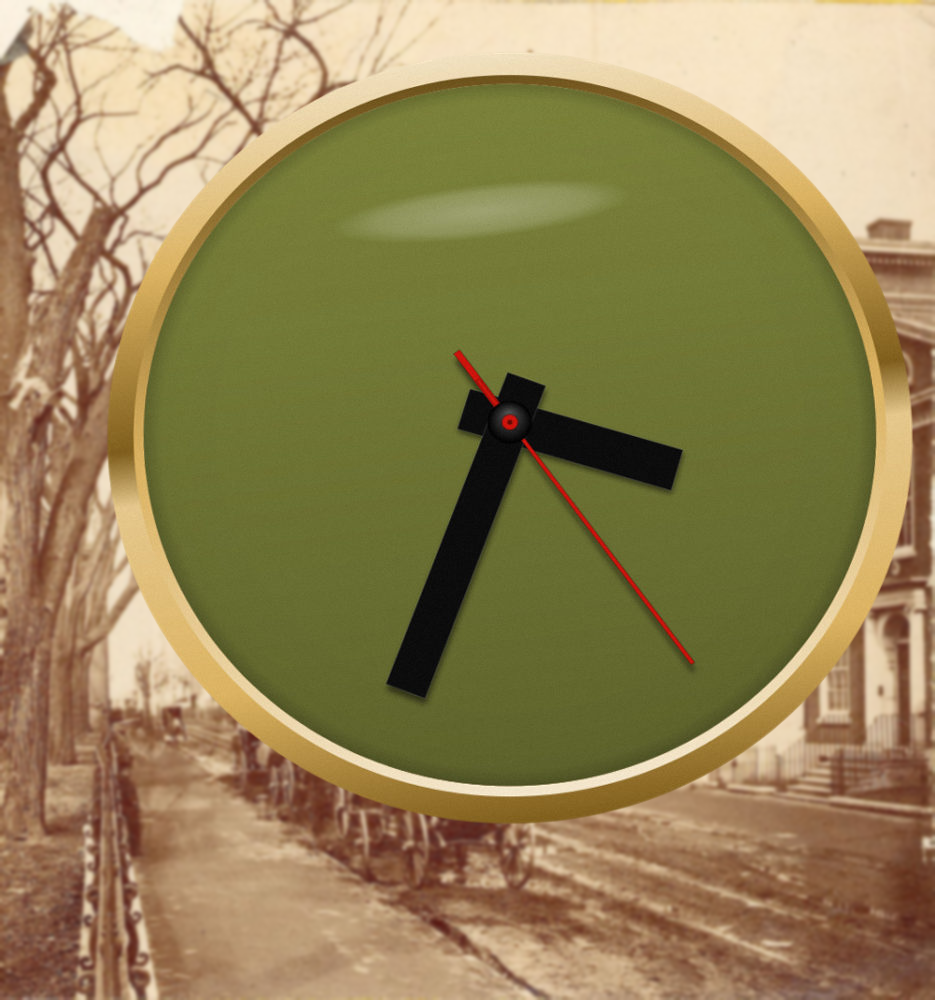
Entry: 3h33m24s
